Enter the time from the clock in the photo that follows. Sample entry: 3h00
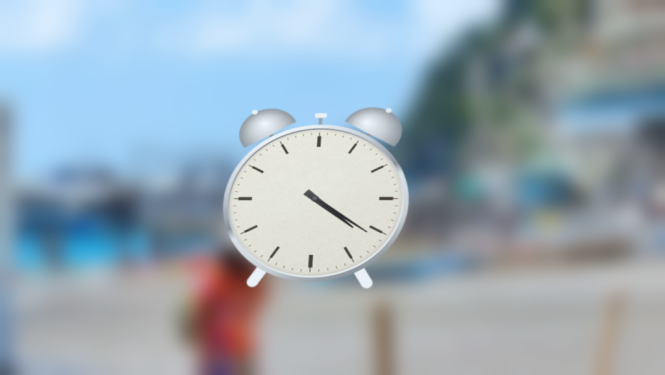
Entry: 4h21
